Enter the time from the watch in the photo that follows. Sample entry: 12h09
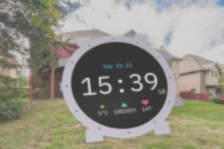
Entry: 15h39
